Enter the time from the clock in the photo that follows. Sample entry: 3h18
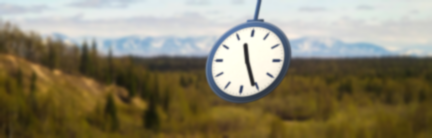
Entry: 11h26
